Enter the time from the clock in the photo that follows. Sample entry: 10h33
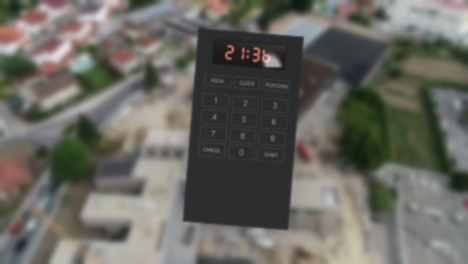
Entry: 21h36
